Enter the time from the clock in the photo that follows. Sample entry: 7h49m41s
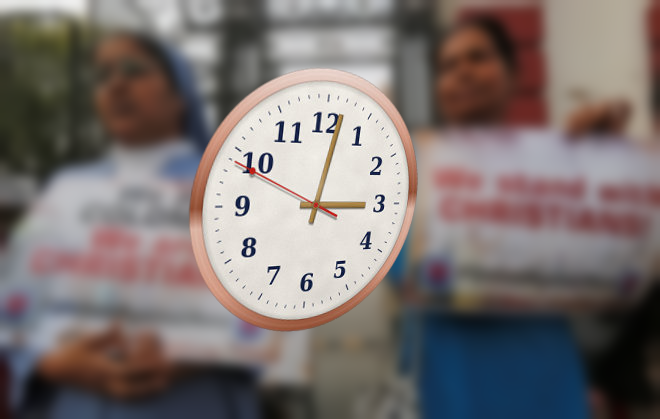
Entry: 3h01m49s
